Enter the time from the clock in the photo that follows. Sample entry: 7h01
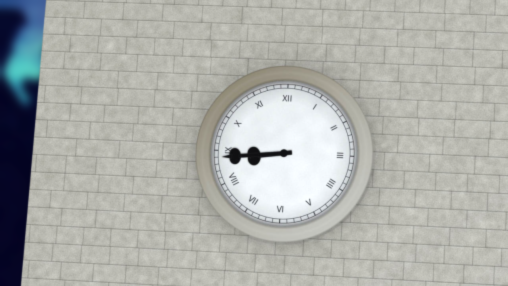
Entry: 8h44
